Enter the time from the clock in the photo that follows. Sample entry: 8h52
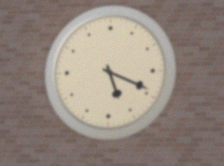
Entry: 5h19
